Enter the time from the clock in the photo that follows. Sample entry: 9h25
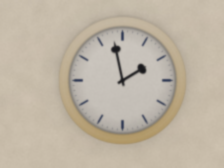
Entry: 1h58
